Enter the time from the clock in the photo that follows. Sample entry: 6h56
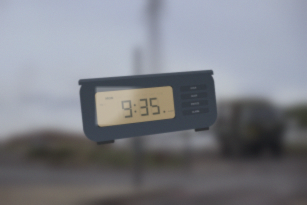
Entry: 9h35
